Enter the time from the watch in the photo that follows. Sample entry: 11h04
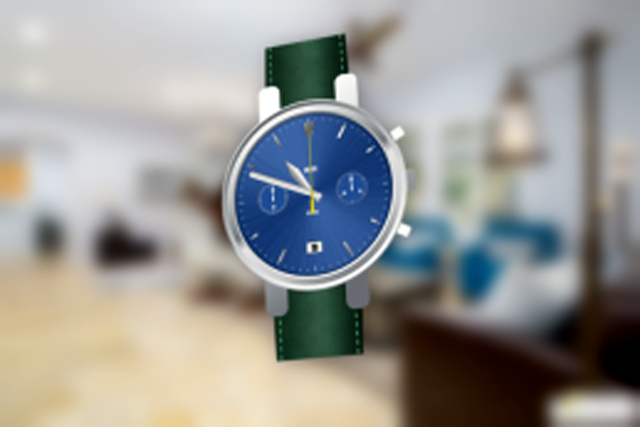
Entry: 10h49
